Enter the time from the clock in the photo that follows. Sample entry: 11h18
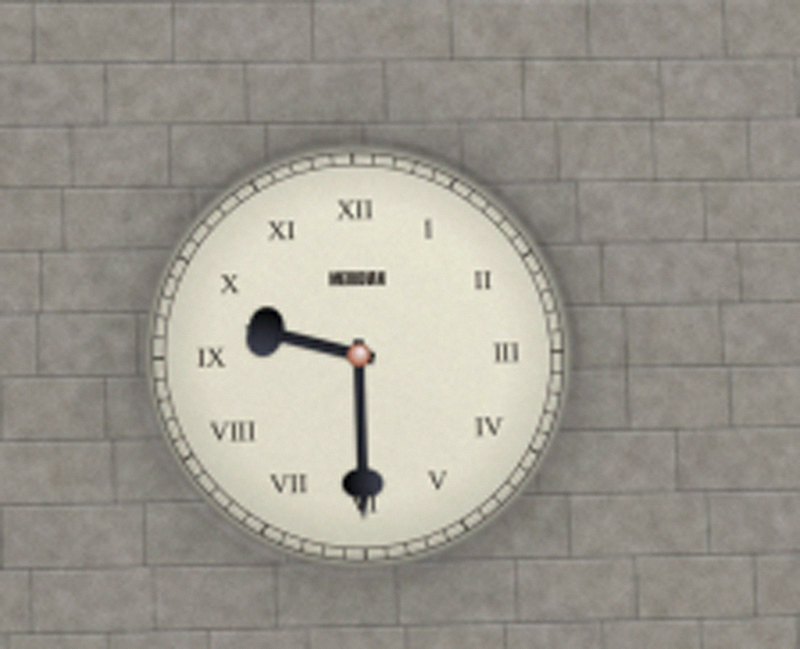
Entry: 9h30
